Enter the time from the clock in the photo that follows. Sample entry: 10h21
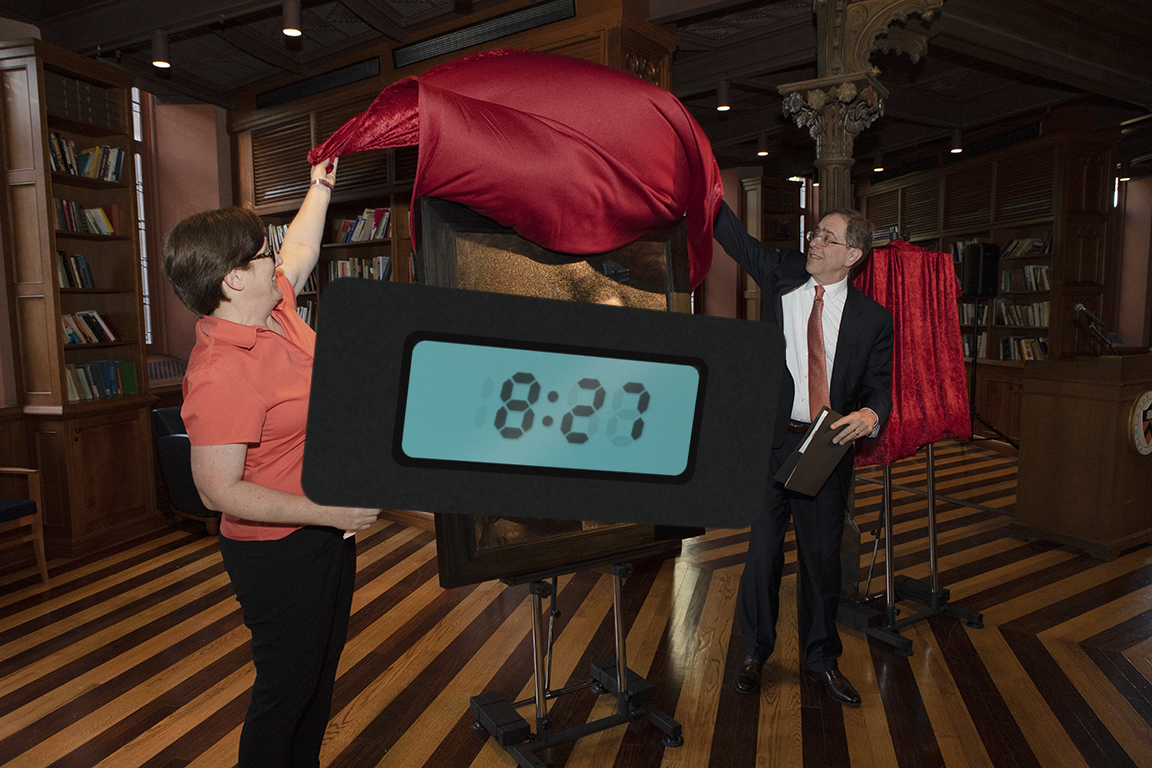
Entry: 8h27
